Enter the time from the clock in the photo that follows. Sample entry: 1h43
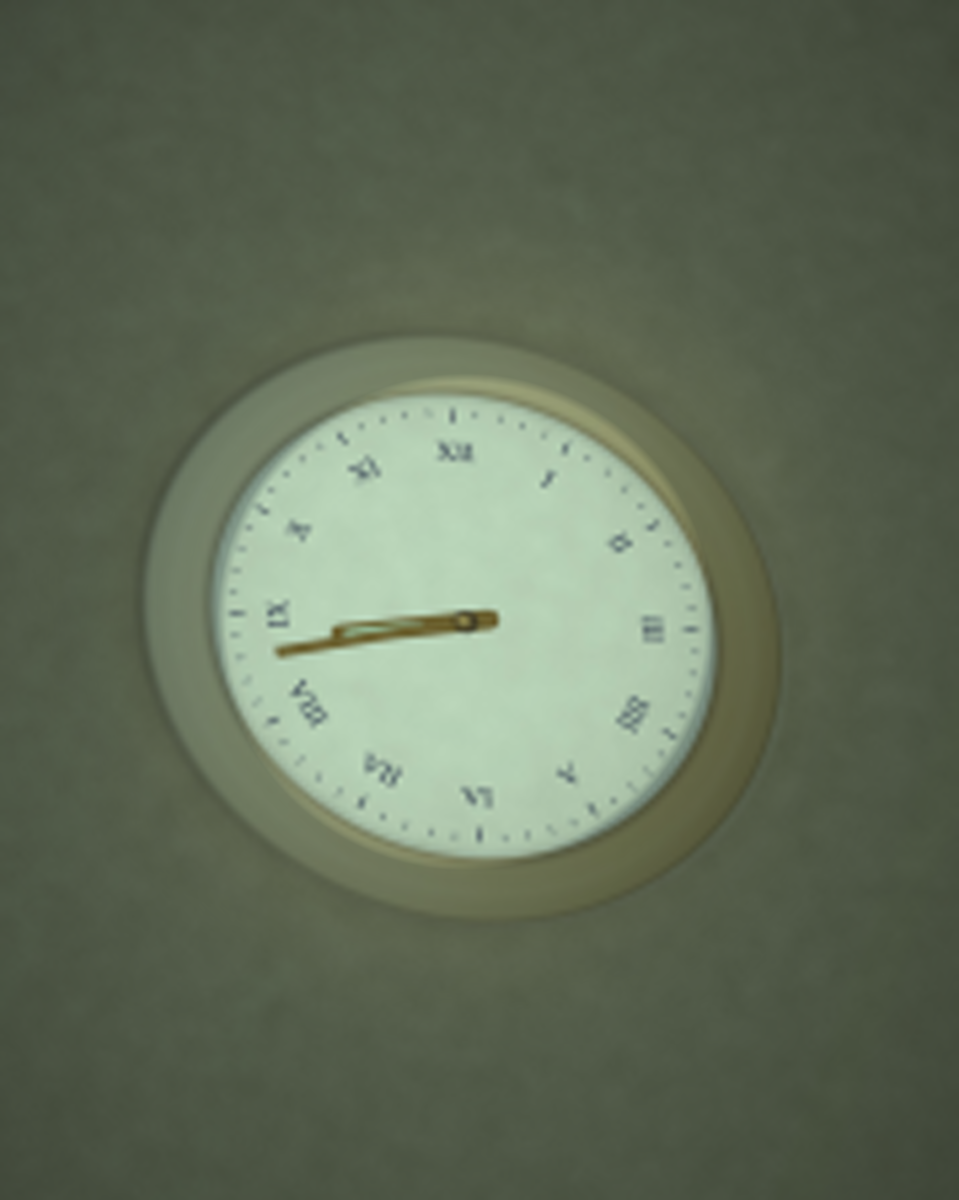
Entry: 8h43
